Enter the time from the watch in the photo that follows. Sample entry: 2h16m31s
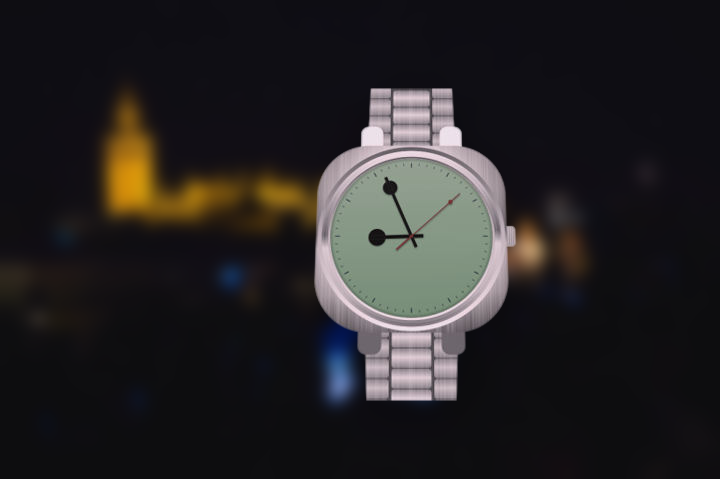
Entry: 8h56m08s
